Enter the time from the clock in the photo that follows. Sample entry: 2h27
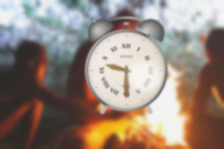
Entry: 9h30
